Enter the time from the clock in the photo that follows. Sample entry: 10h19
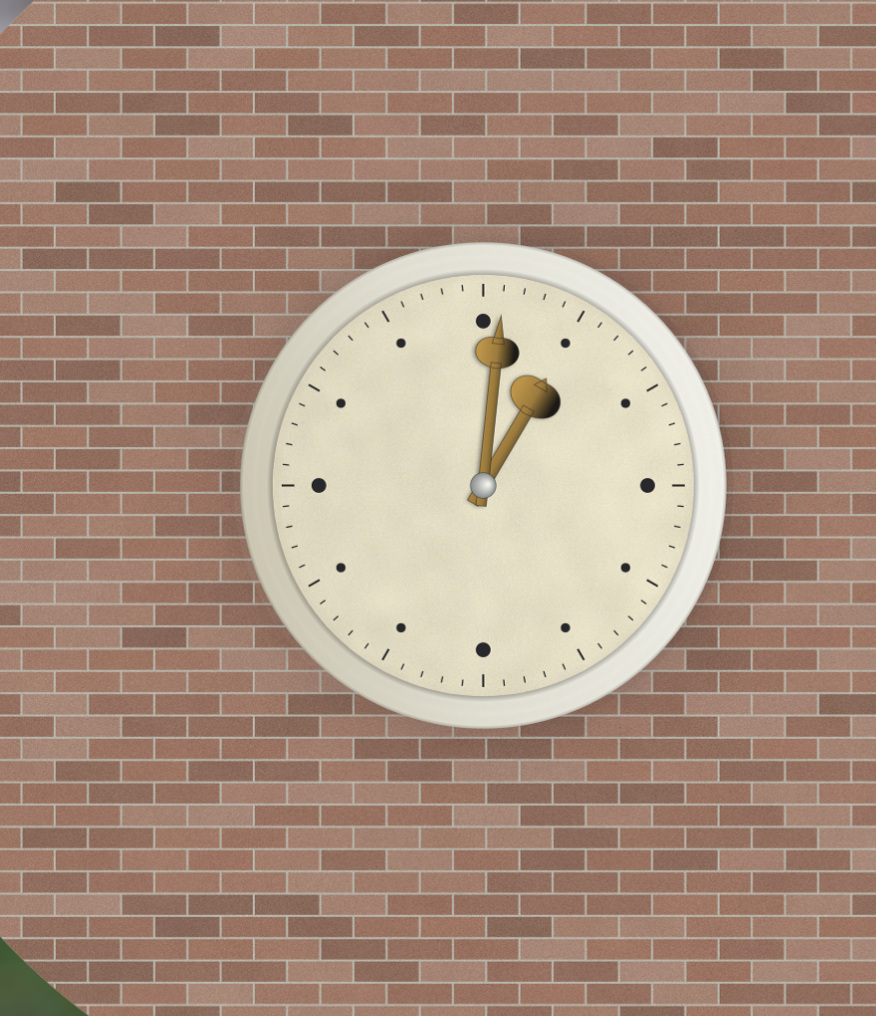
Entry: 1h01
